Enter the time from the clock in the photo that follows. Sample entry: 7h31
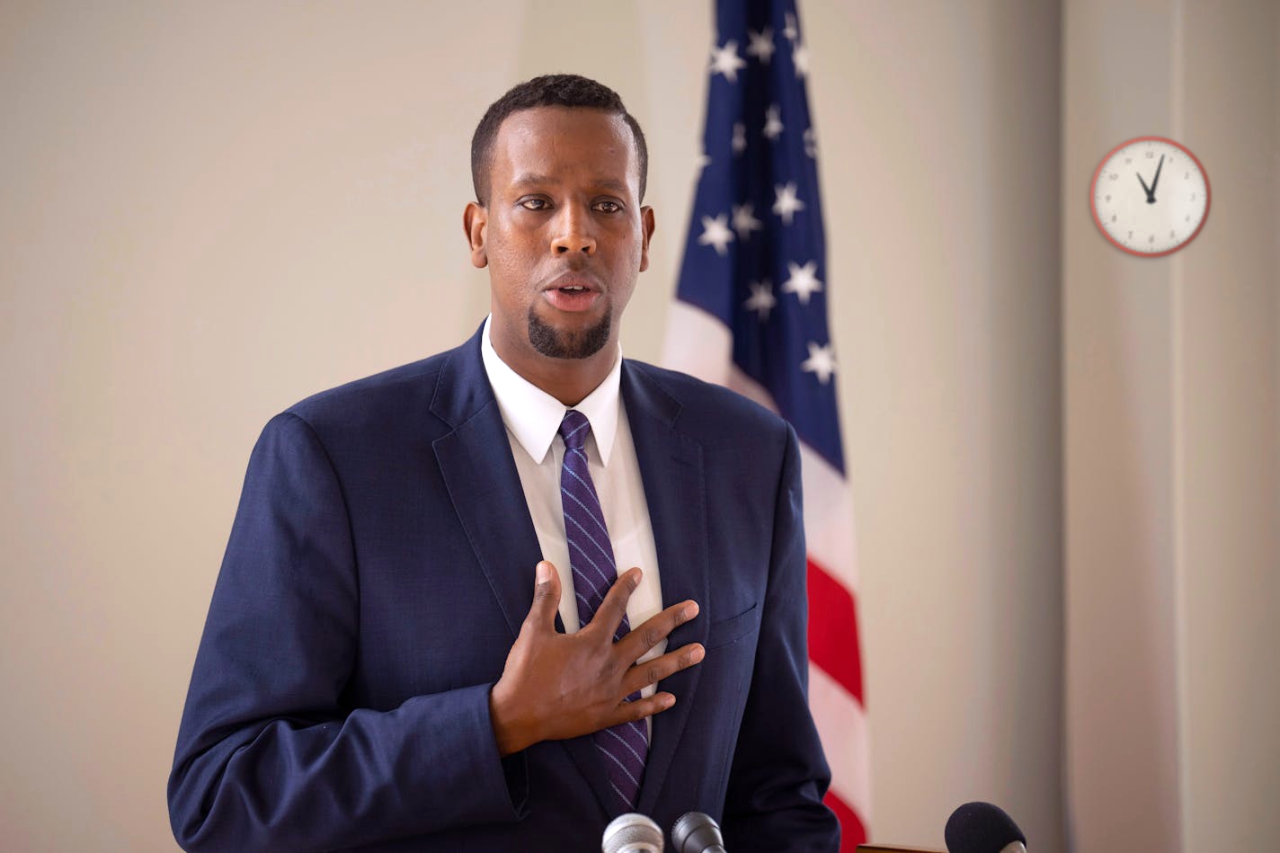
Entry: 11h03
